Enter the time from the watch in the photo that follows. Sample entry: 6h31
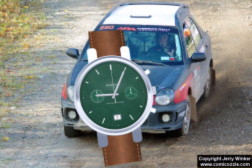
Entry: 9h05
